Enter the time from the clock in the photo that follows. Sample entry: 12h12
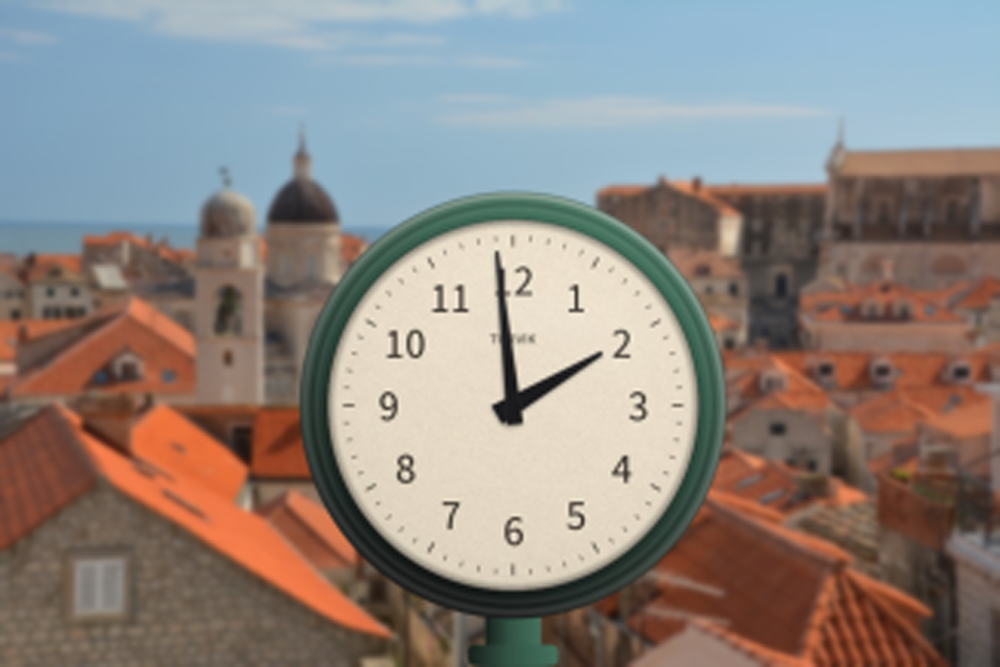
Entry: 1h59
